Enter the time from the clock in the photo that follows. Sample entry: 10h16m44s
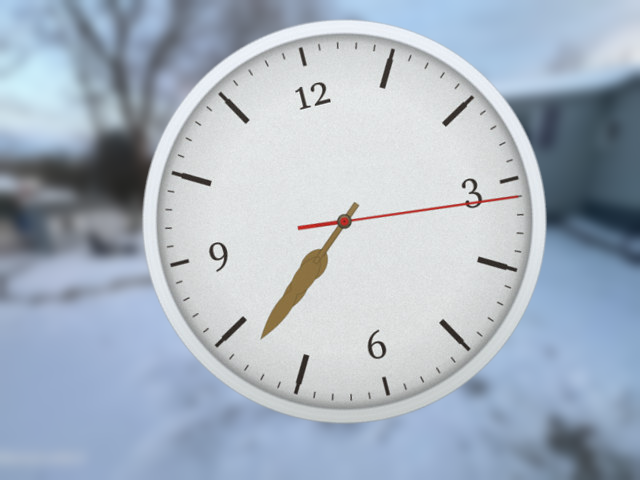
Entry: 7h38m16s
